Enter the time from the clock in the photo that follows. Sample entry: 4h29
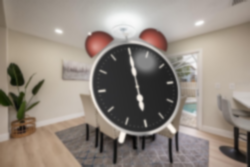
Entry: 6h00
